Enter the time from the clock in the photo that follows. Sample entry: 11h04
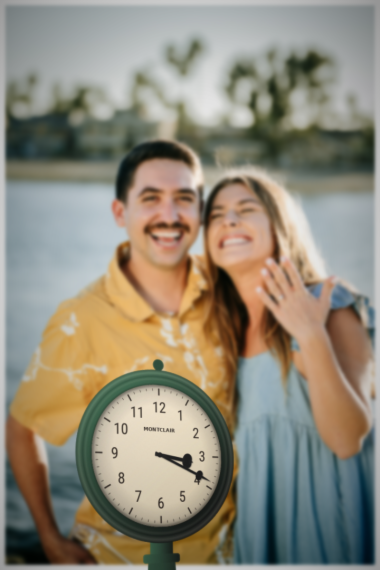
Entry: 3h19
